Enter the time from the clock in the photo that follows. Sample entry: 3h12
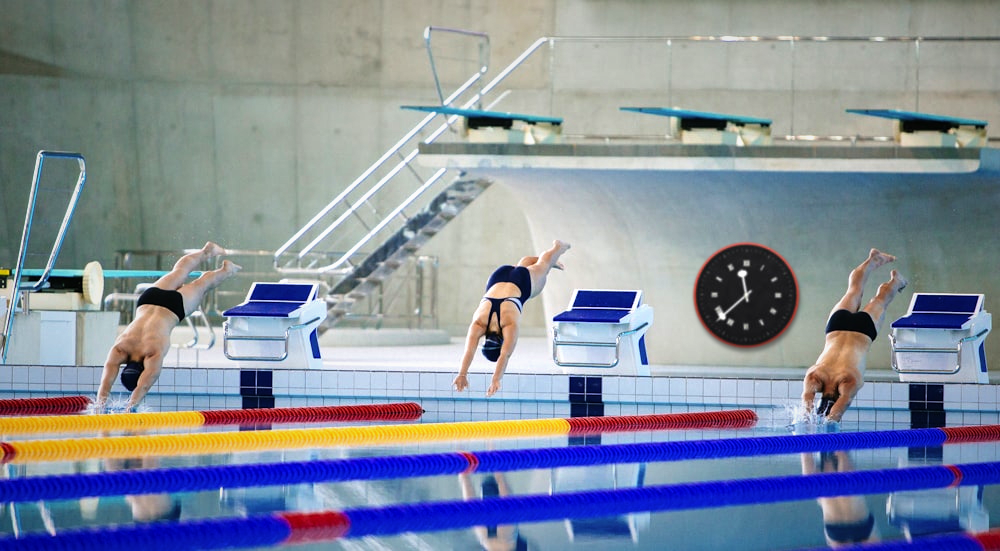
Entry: 11h38
